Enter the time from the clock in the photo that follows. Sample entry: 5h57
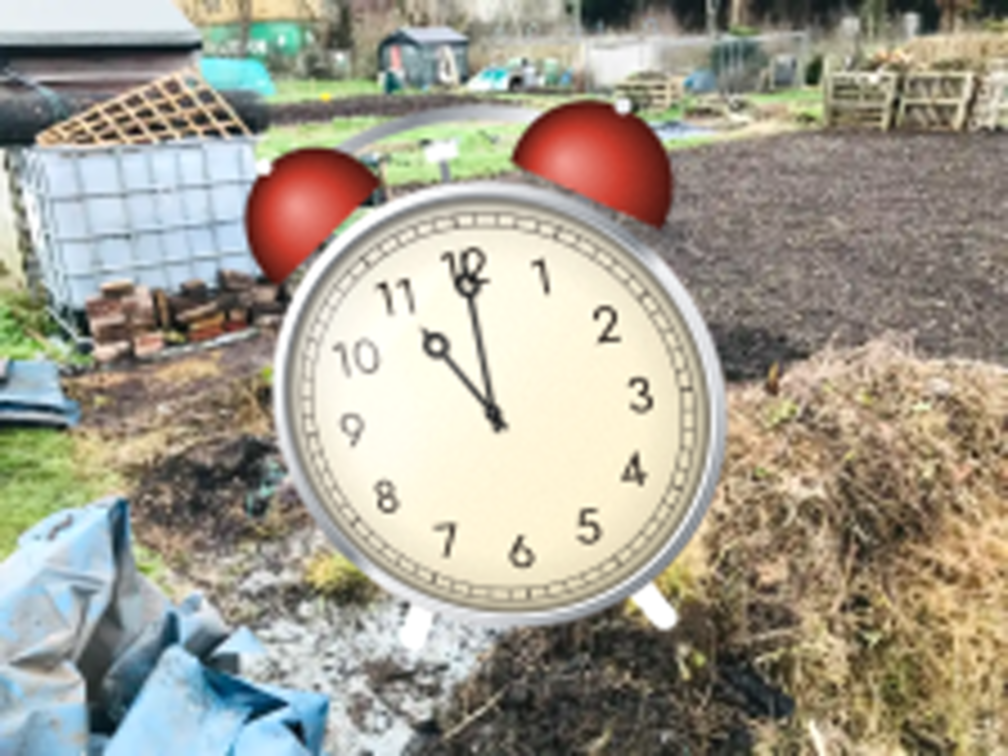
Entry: 11h00
